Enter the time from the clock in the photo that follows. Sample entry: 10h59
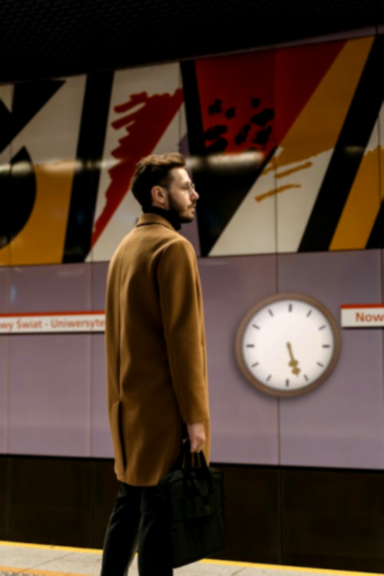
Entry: 5h27
